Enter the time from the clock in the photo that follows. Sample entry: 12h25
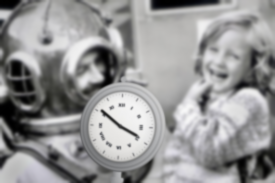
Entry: 3h51
